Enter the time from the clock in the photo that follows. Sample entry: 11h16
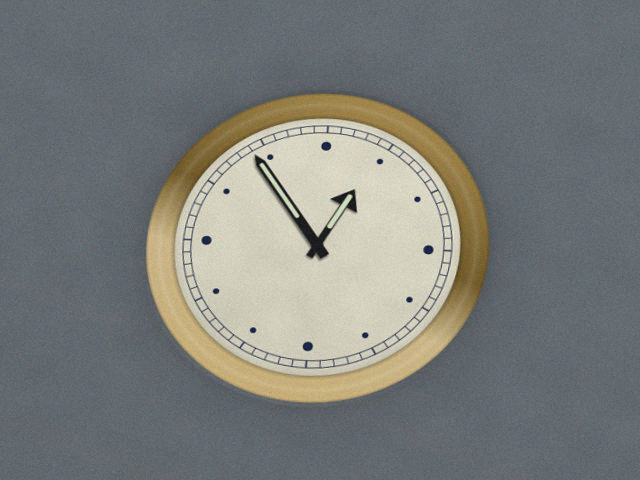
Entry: 12h54
